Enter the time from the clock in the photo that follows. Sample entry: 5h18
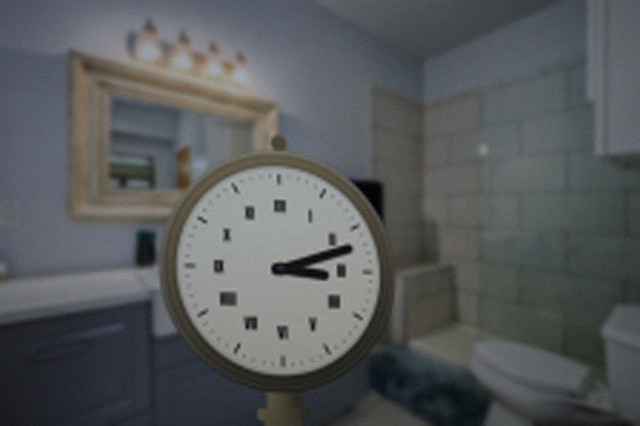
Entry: 3h12
